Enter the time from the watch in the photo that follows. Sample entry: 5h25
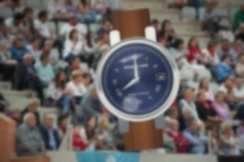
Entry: 8h00
